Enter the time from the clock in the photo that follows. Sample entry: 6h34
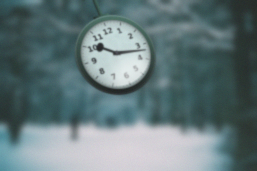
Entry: 10h17
